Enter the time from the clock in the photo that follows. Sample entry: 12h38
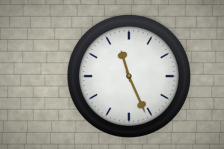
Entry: 11h26
